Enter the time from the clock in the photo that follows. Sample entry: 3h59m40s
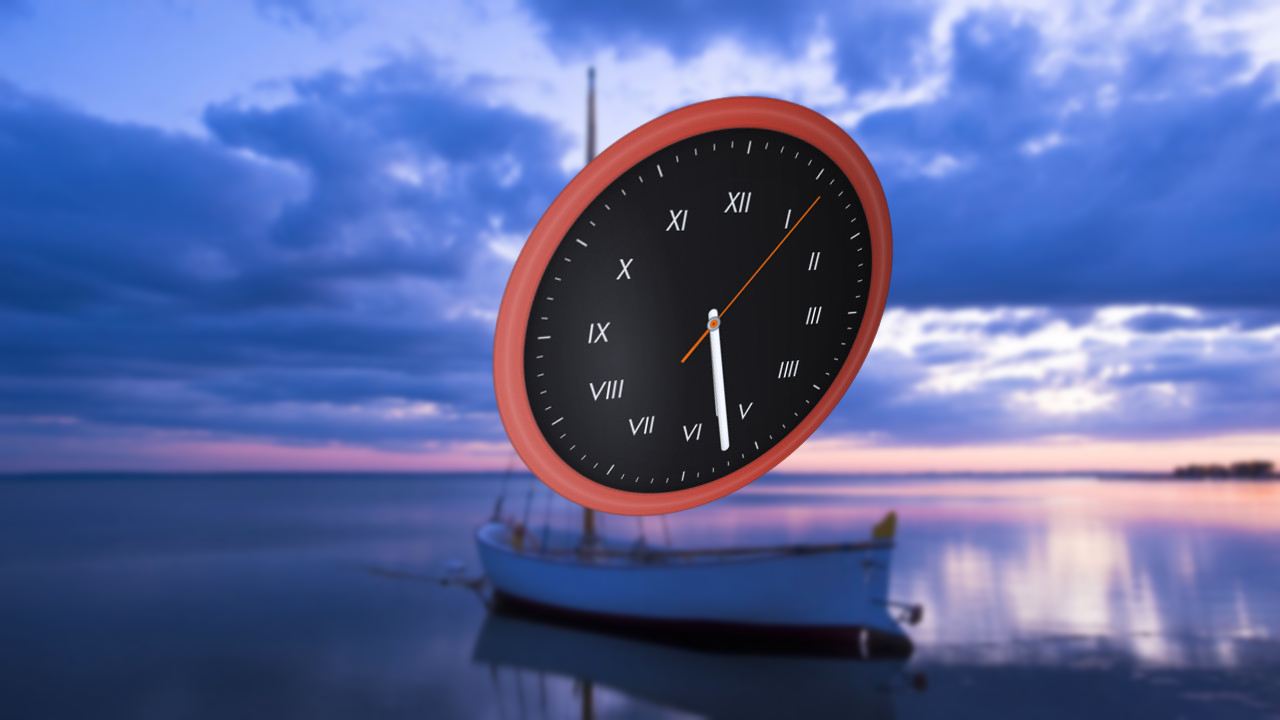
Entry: 5h27m06s
